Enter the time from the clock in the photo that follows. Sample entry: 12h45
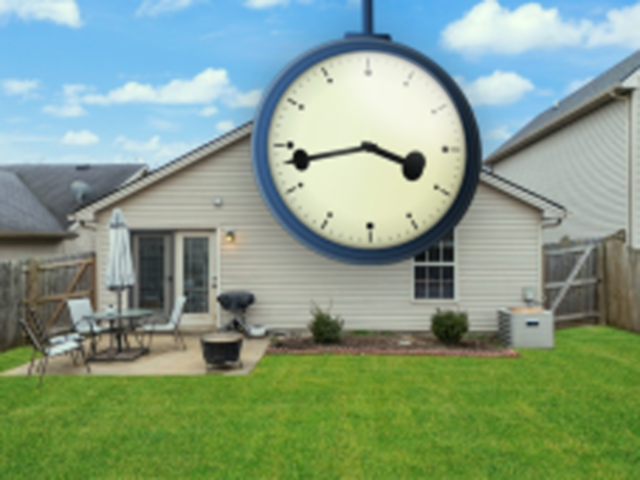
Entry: 3h43
